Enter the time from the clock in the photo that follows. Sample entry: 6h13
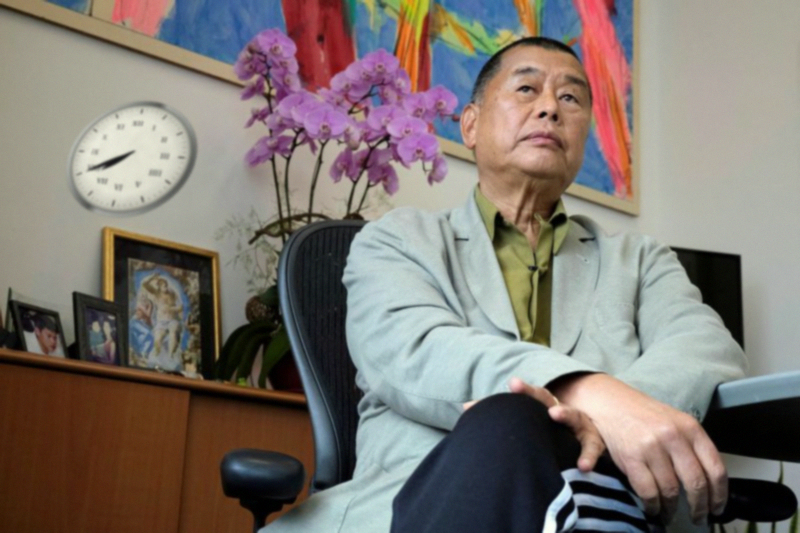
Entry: 7h40
